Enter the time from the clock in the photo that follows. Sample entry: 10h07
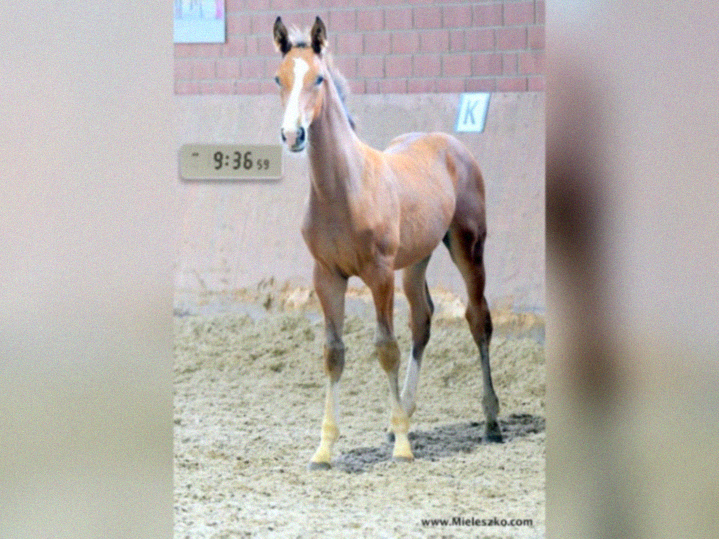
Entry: 9h36
